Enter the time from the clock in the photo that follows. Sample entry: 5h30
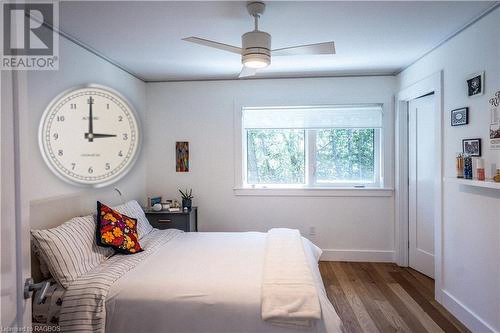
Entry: 3h00
